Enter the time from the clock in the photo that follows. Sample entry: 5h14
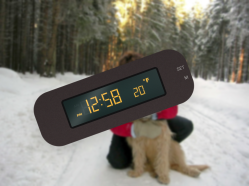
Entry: 12h58
